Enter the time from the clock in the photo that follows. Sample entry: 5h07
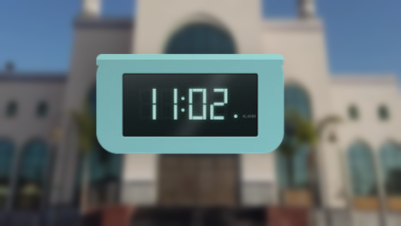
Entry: 11h02
